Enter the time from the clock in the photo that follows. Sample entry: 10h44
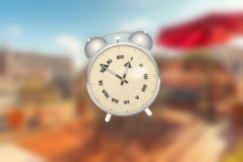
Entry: 12h52
